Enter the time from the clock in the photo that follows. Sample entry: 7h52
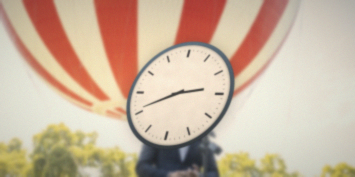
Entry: 2h41
